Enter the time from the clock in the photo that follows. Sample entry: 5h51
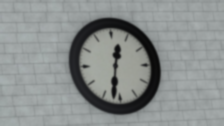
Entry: 12h32
